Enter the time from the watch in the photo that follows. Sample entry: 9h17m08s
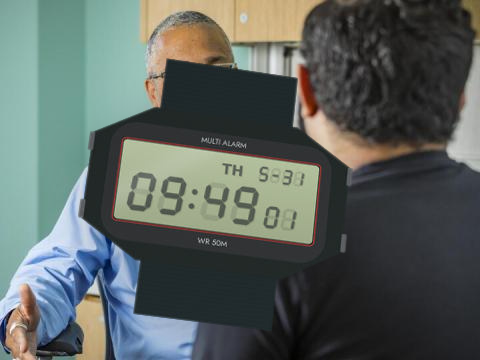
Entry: 9h49m01s
